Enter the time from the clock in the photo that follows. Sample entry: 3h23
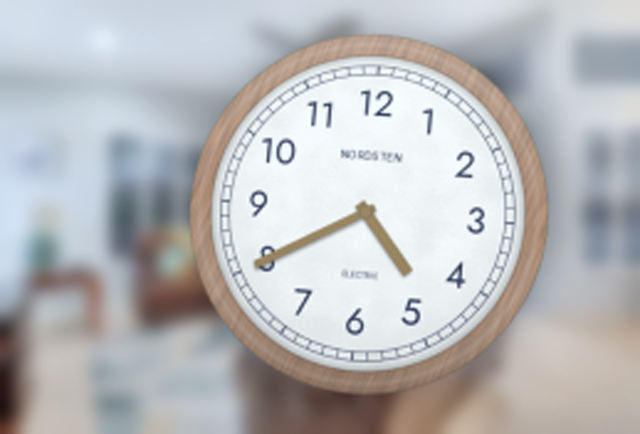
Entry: 4h40
